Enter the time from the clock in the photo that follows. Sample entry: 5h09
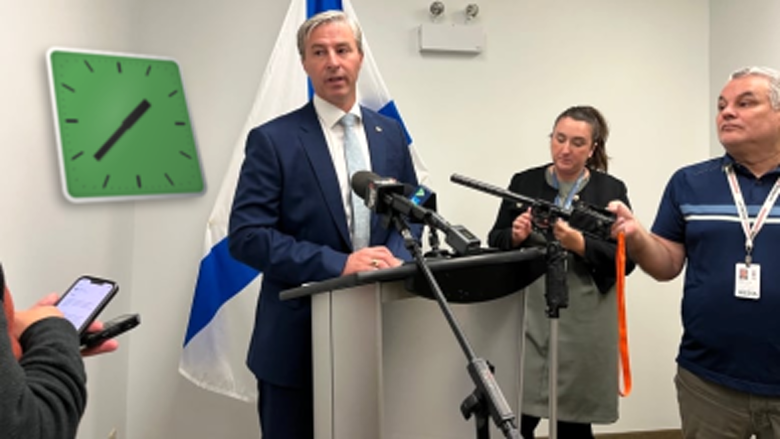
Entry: 1h38
